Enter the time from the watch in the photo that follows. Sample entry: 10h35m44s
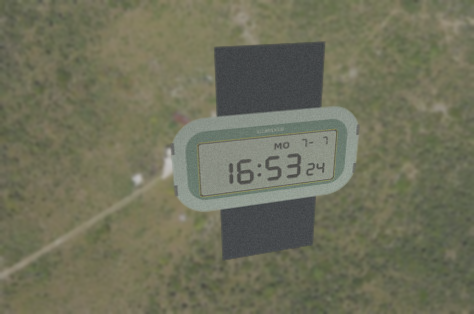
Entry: 16h53m24s
